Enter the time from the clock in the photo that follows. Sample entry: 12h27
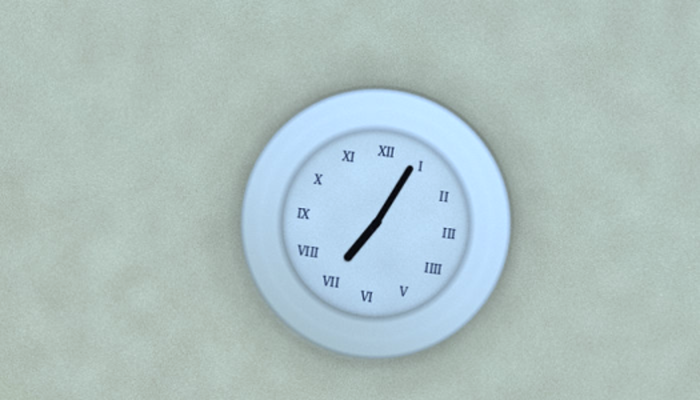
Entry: 7h04
